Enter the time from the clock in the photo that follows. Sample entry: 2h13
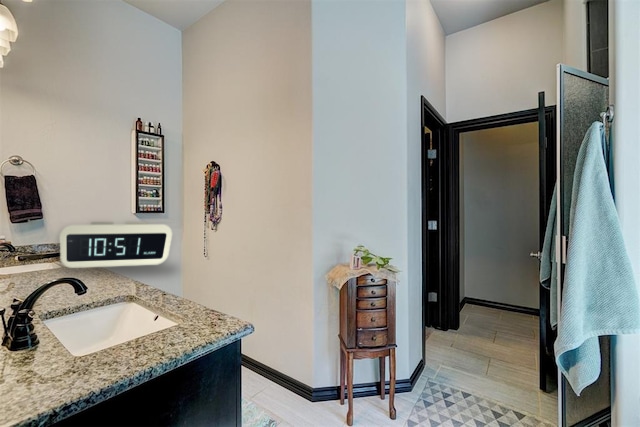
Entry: 10h51
